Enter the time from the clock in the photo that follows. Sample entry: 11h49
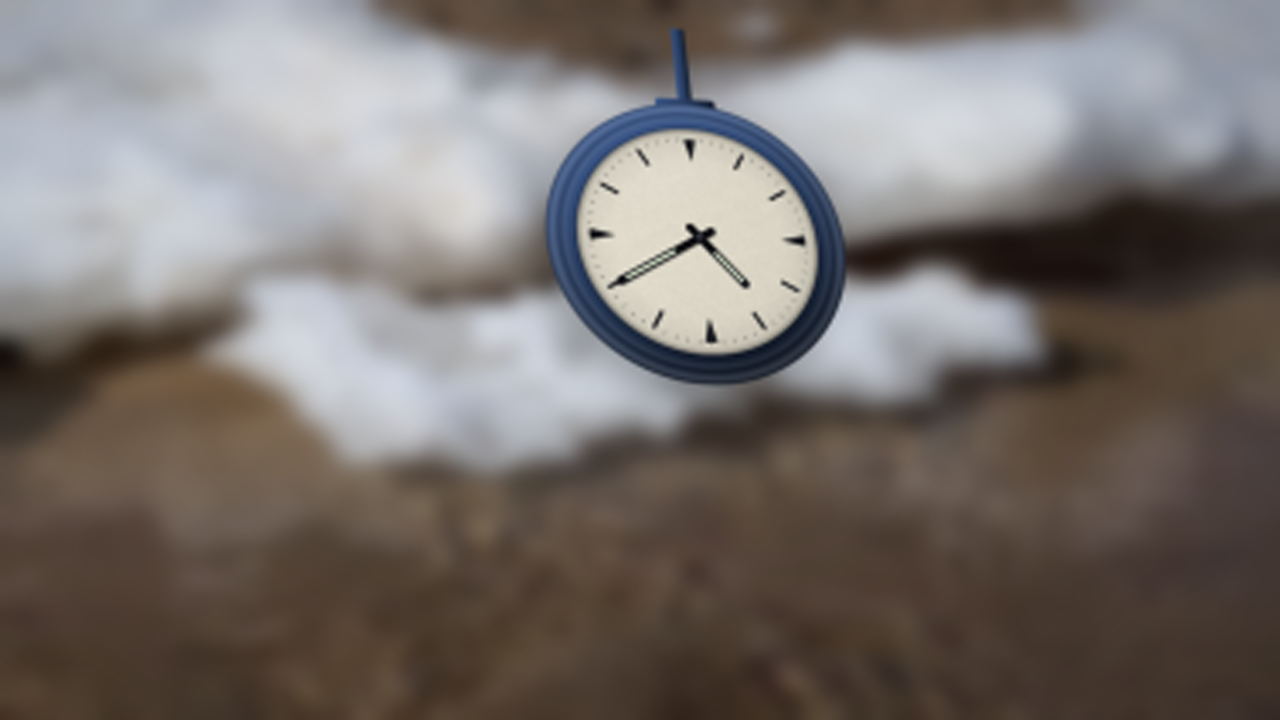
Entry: 4h40
